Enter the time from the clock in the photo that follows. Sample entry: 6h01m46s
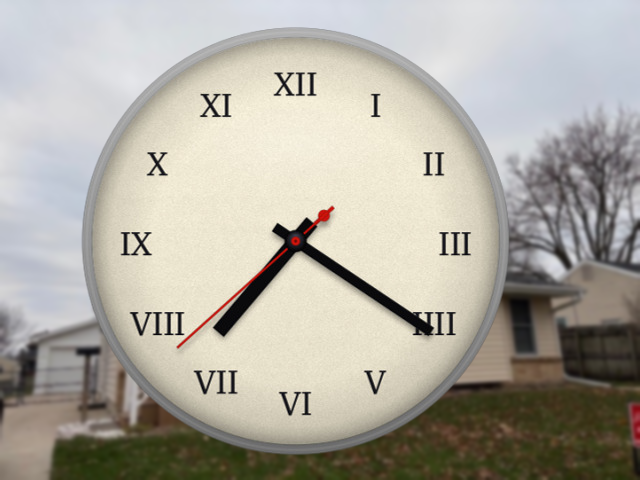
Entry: 7h20m38s
